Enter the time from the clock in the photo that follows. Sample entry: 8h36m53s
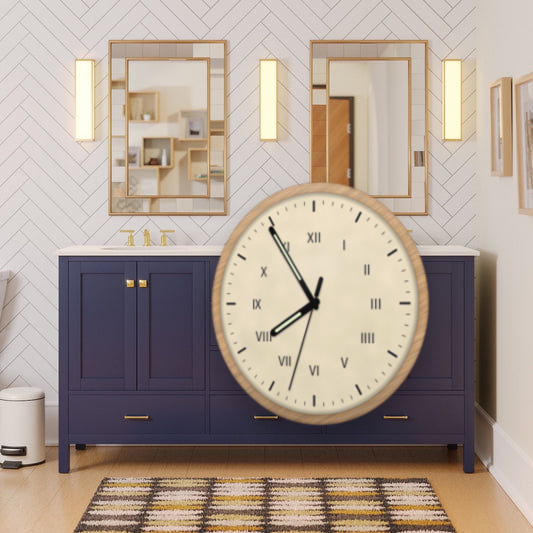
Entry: 7h54m33s
